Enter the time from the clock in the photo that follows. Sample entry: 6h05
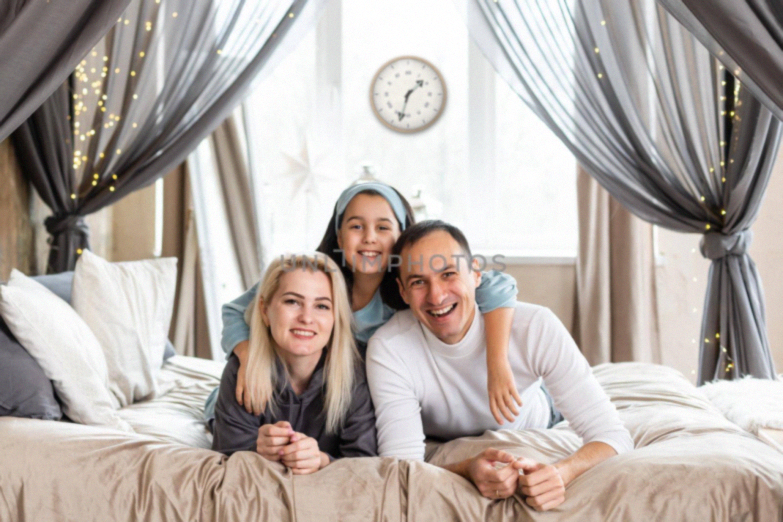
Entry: 1h33
